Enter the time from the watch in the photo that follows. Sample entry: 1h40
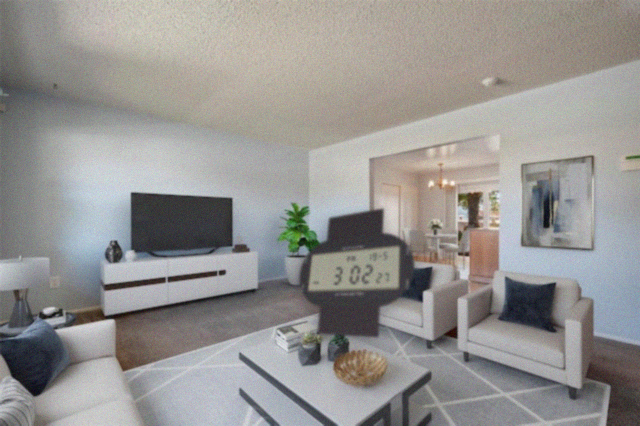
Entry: 3h02
